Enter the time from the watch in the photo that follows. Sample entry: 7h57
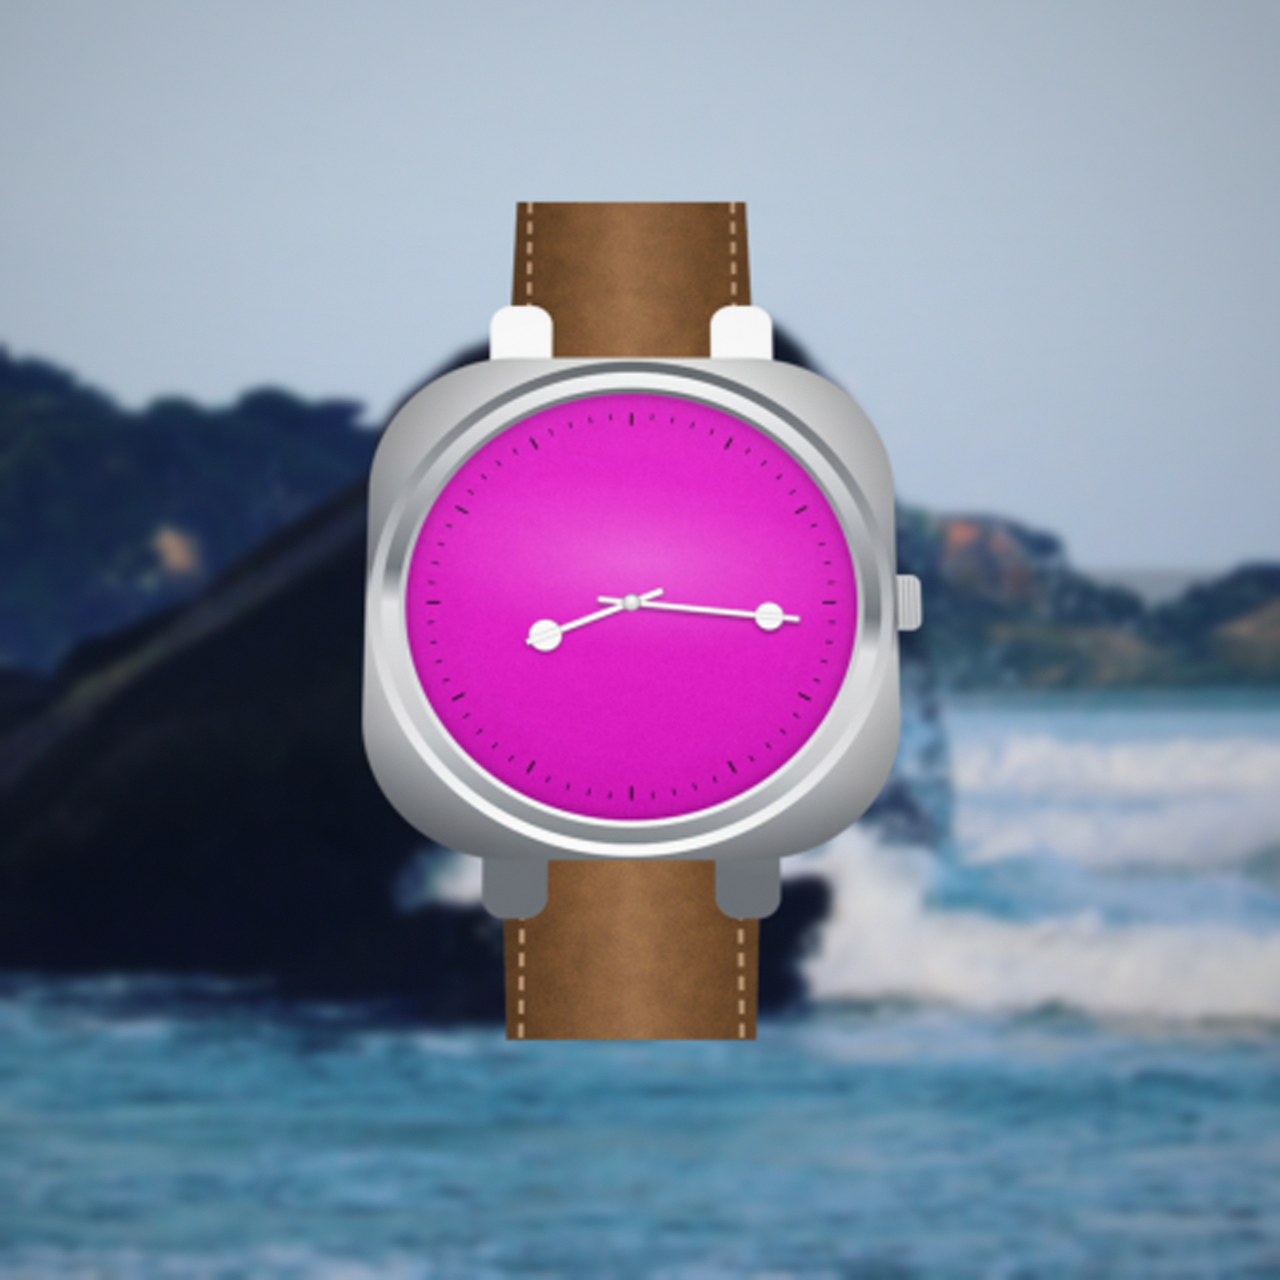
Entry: 8h16
